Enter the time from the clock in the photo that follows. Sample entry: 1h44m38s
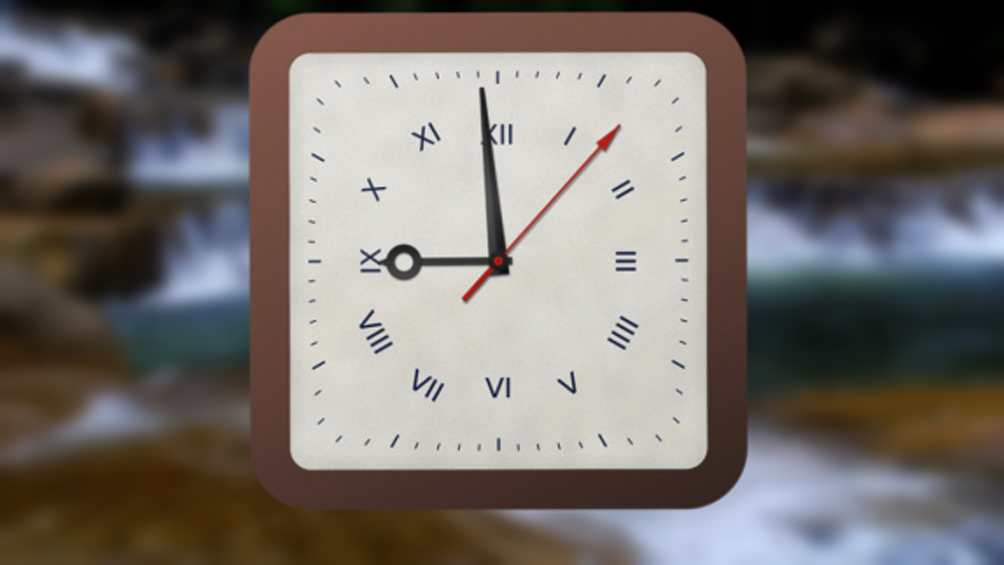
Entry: 8h59m07s
